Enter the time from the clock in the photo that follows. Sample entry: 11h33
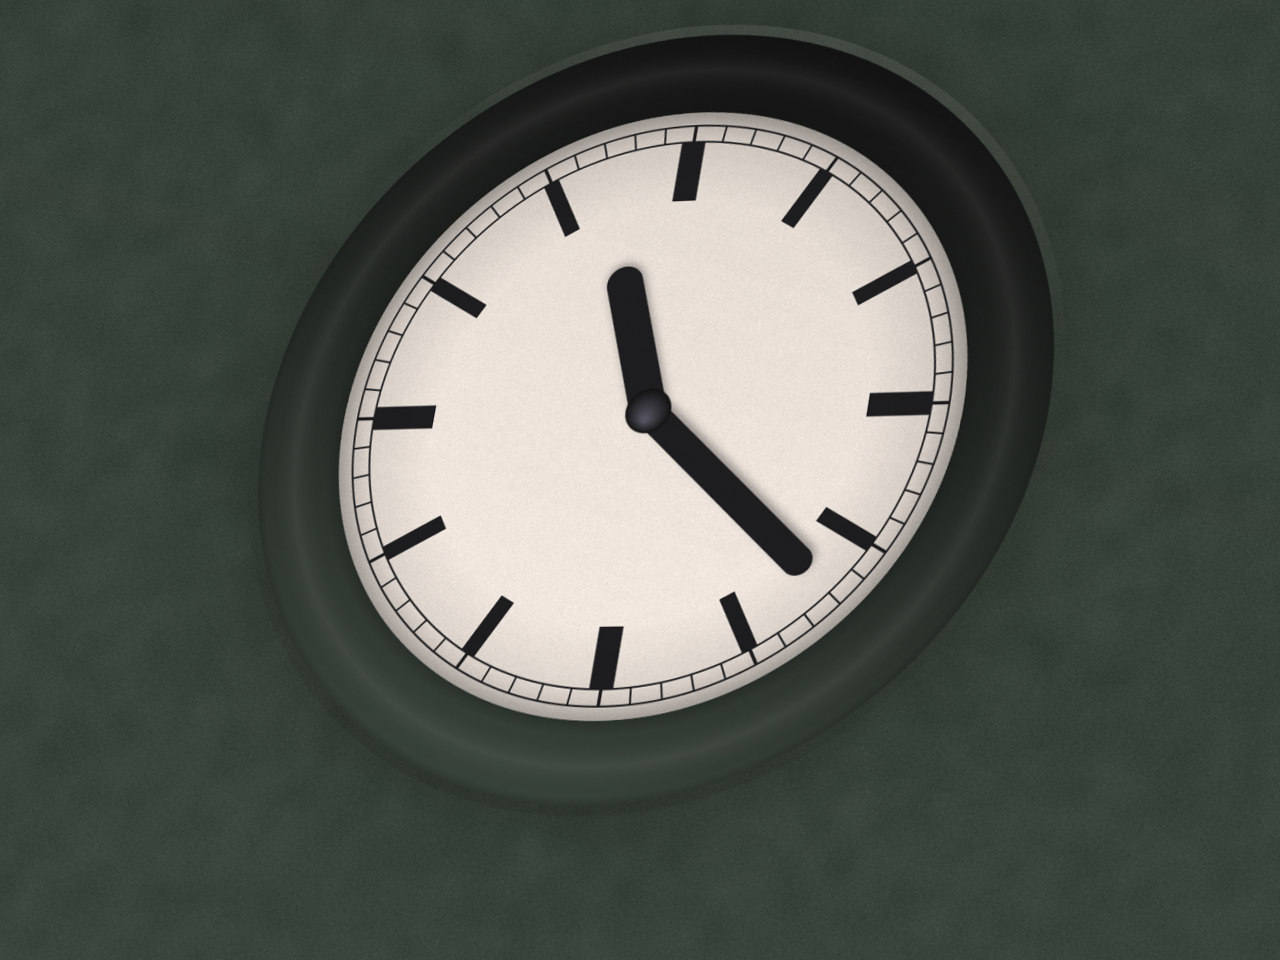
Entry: 11h22
